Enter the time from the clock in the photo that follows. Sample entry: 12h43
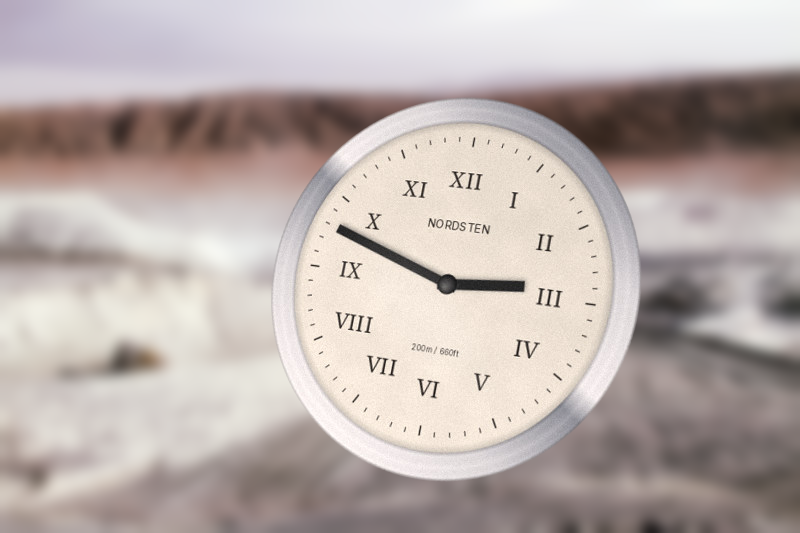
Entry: 2h48
